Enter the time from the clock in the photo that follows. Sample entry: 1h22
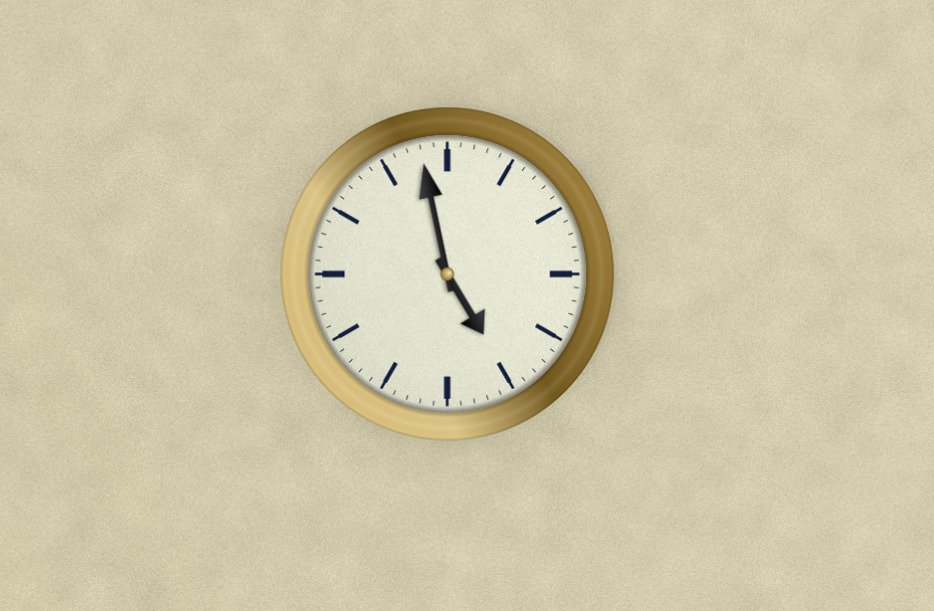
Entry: 4h58
